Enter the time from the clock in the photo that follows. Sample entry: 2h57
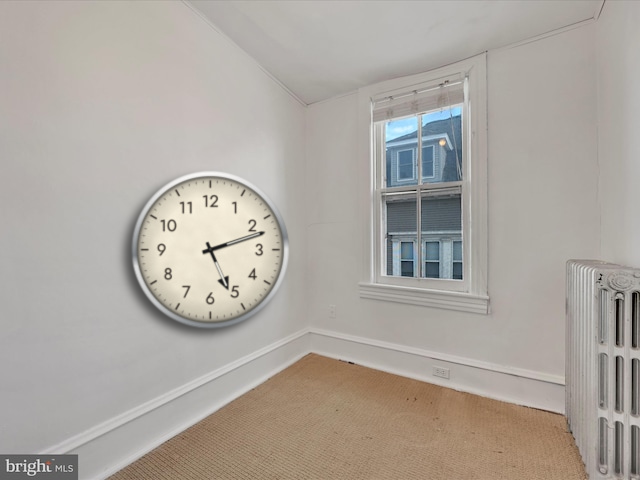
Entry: 5h12
